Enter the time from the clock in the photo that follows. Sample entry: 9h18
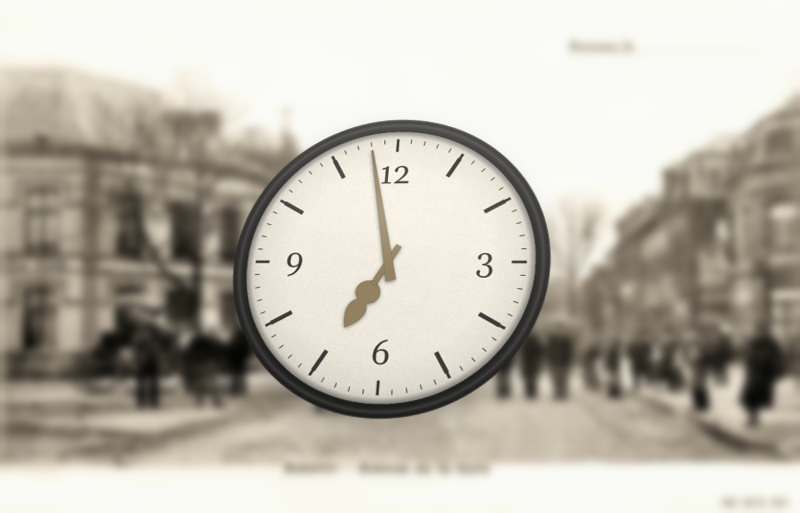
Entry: 6h58
